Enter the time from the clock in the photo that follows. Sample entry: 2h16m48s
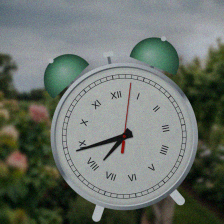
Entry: 7h44m03s
